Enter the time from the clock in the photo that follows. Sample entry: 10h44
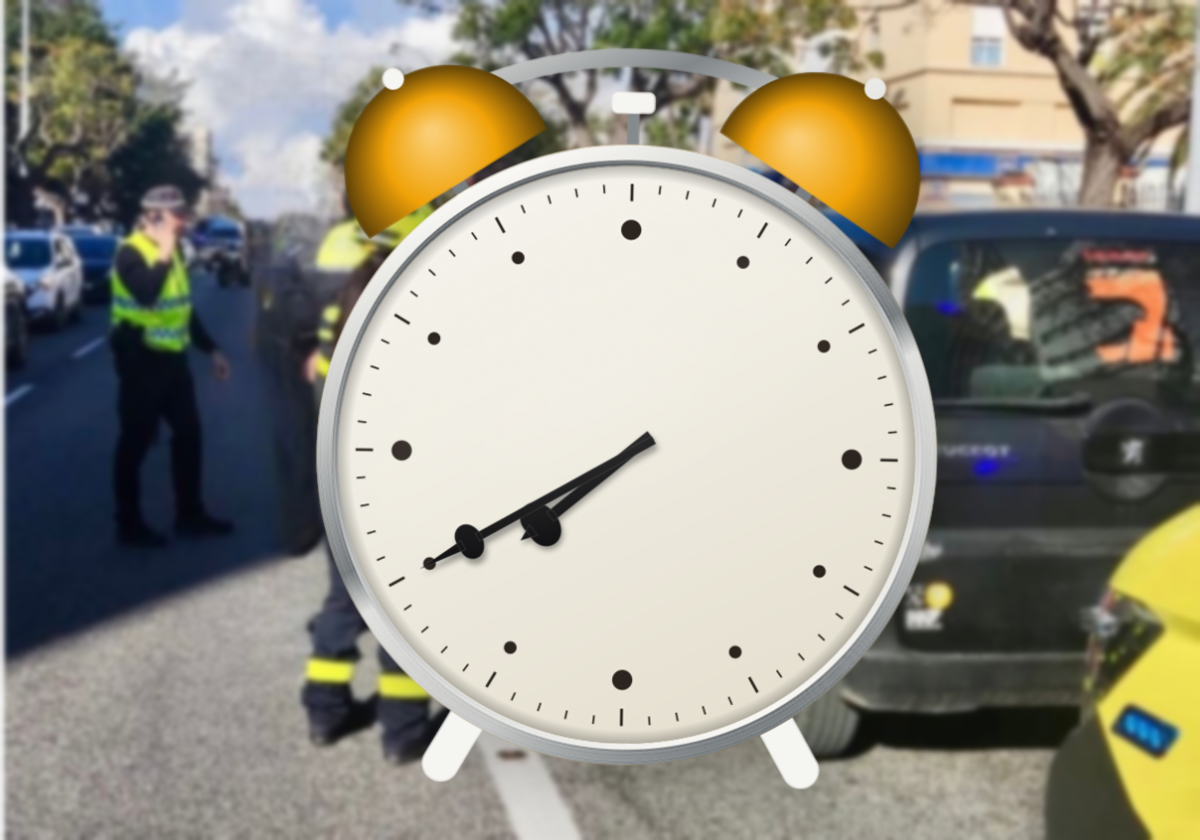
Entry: 7h40
